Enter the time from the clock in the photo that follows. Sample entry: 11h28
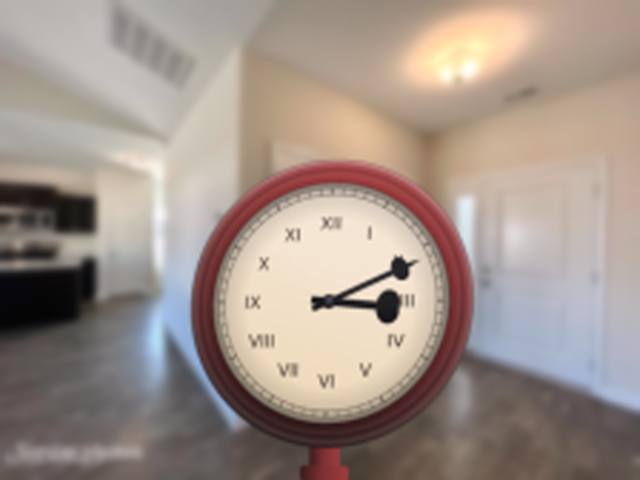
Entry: 3h11
